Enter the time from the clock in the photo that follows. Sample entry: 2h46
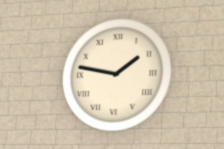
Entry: 1h47
